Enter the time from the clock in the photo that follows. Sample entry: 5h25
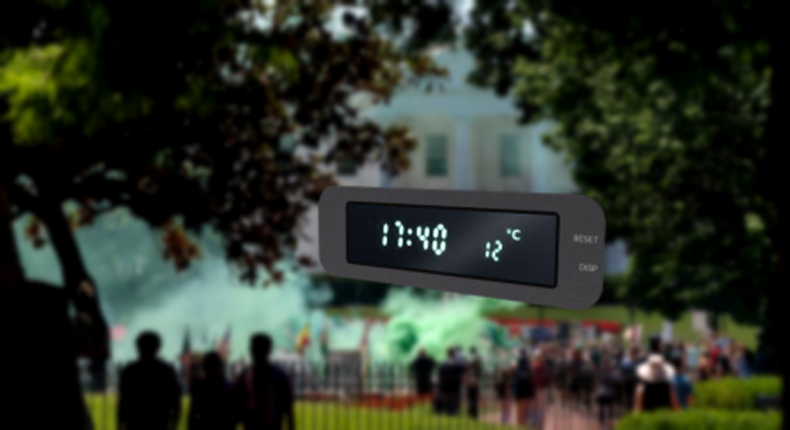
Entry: 17h40
